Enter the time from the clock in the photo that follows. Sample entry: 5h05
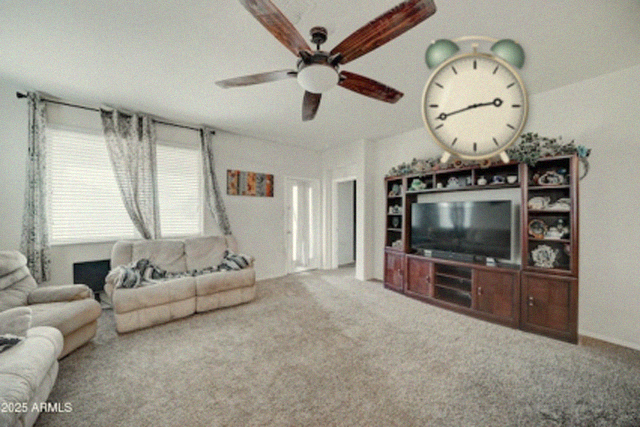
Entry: 2h42
